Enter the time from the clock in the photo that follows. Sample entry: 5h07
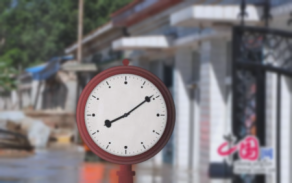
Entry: 8h09
